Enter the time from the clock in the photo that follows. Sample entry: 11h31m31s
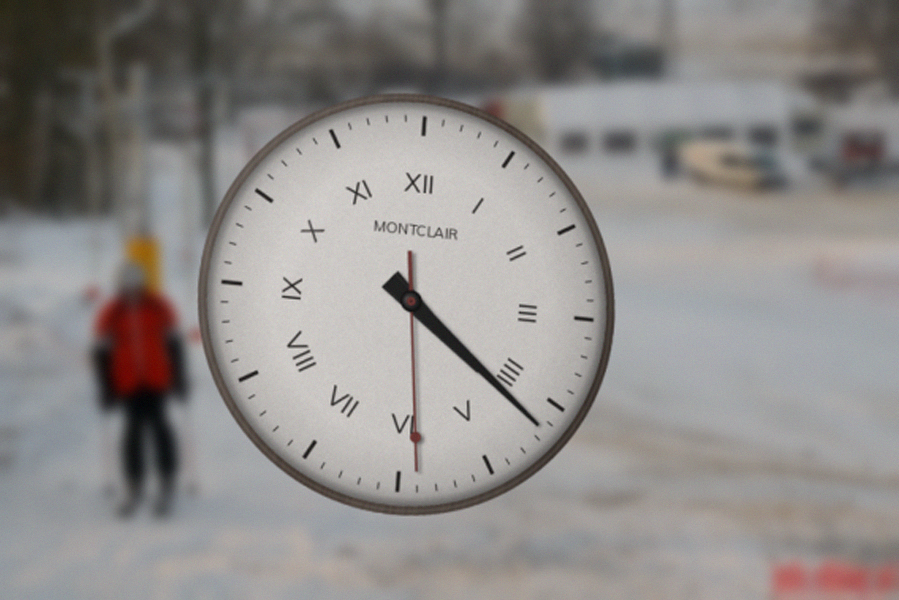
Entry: 4h21m29s
